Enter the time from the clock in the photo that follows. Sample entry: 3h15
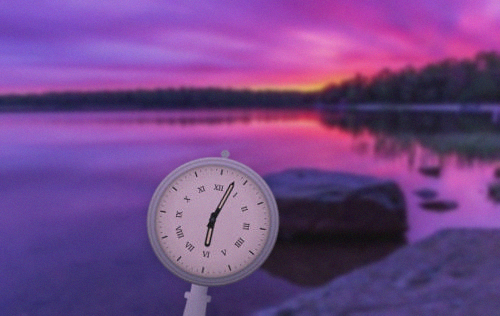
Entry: 6h03
